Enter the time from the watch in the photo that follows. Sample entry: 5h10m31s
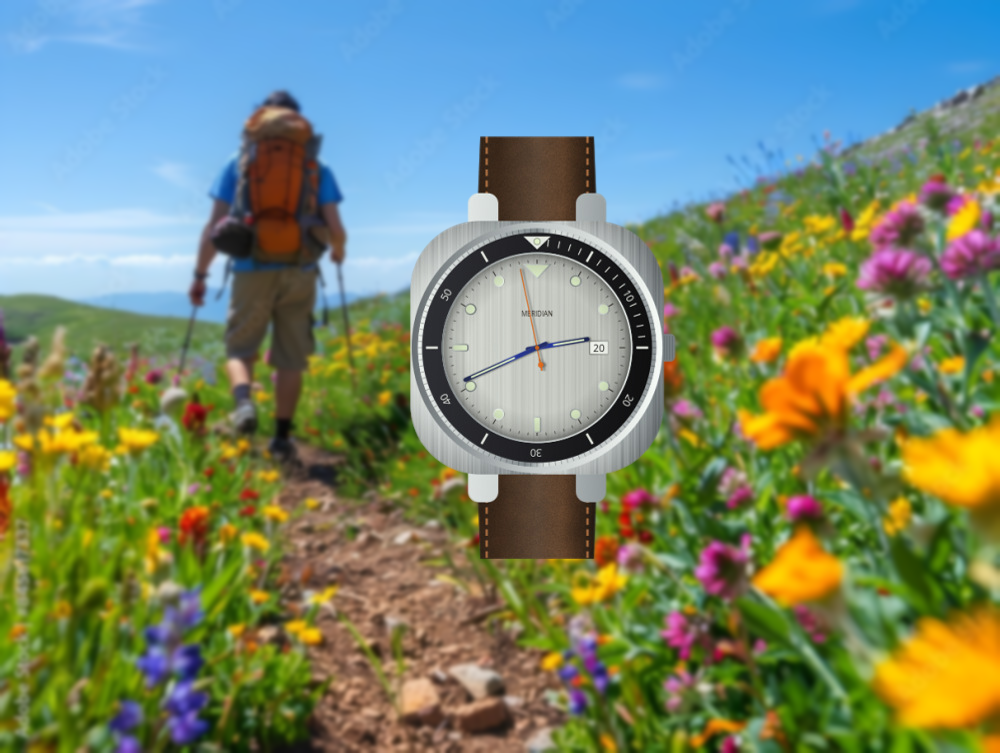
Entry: 2h40m58s
